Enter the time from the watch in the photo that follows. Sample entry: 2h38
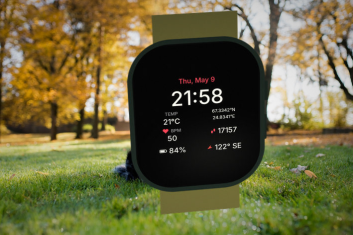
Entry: 21h58
